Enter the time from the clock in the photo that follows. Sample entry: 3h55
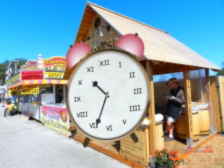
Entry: 10h34
